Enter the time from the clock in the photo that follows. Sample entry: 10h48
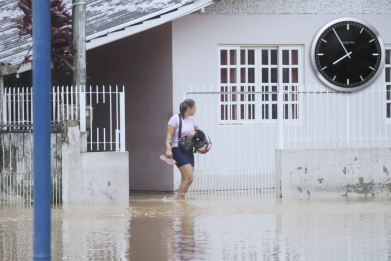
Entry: 7h55
